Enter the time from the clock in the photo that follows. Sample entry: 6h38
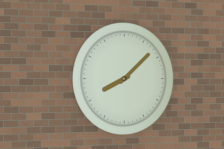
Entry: 8h08
